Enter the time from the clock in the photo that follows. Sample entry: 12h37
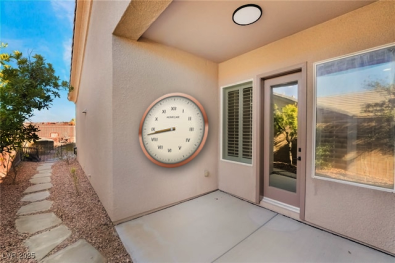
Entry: 8h43
